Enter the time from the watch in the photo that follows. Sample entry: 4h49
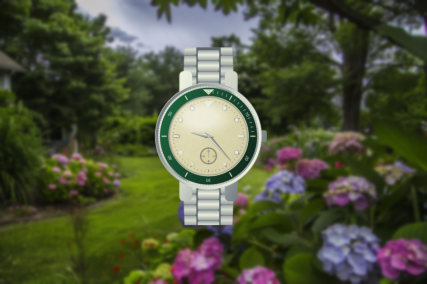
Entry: 9h23
